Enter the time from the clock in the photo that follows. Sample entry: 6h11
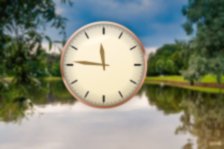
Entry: 11h46
